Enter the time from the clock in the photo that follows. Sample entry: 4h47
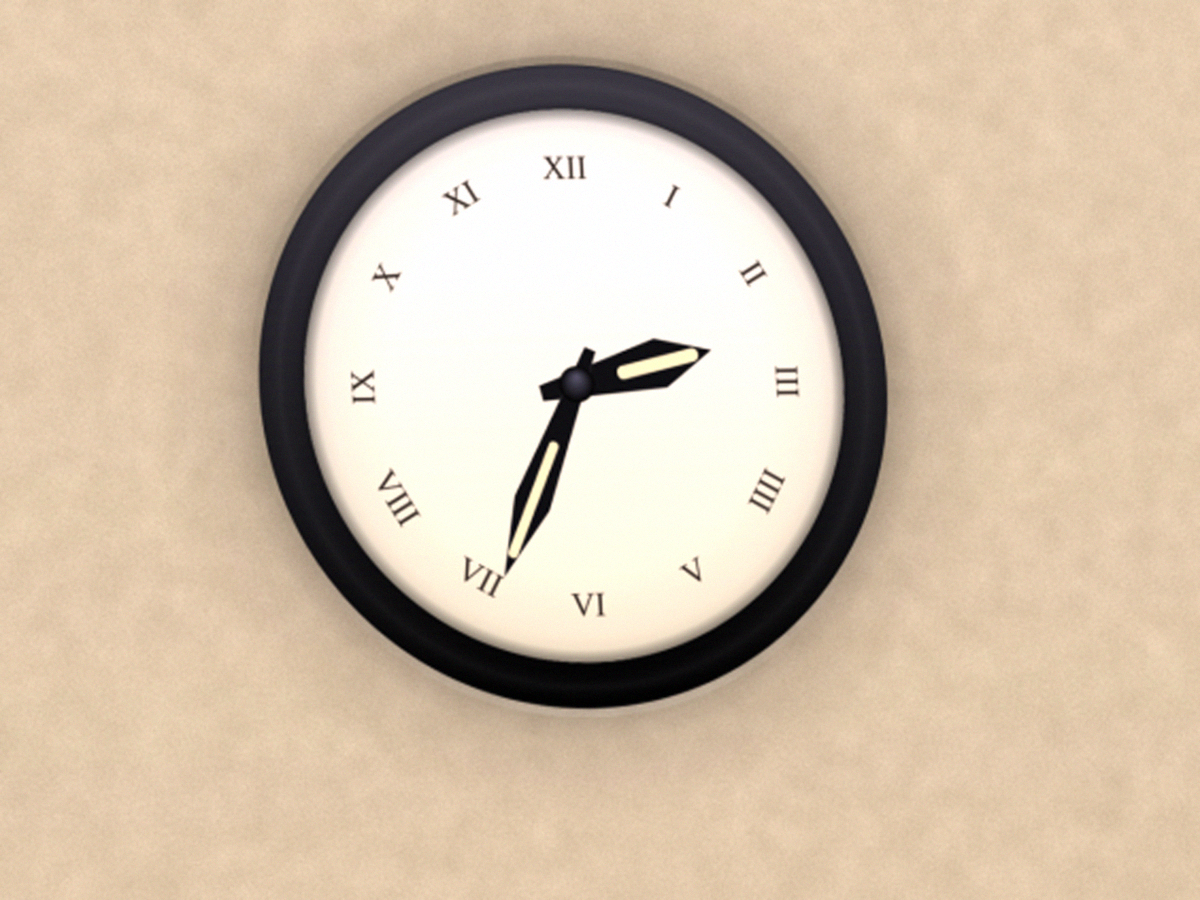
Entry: 2h34
